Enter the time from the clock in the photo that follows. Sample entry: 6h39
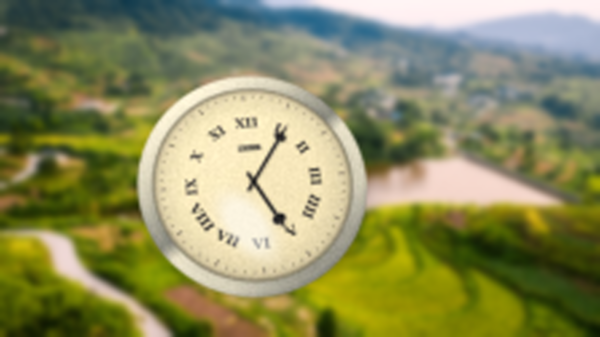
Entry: 5h06
